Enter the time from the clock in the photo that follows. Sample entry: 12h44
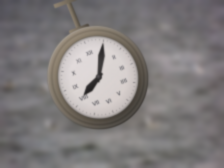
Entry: 8h05
